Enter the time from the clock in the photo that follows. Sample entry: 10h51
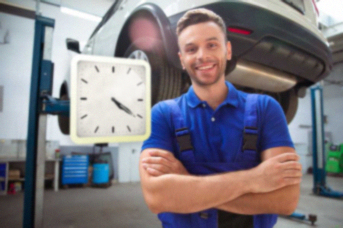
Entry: 4h21
